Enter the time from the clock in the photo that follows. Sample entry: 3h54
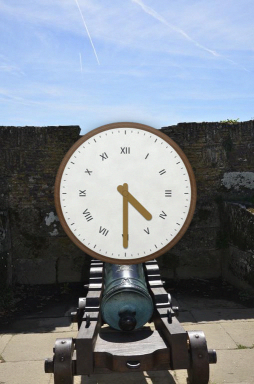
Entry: 4h30
